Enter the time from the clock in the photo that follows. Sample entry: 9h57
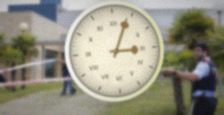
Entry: 3h04
